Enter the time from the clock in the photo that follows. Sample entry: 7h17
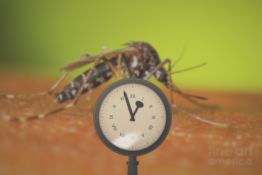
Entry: 12h57
